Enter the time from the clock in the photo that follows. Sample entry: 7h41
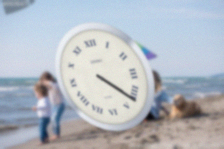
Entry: 4h22
